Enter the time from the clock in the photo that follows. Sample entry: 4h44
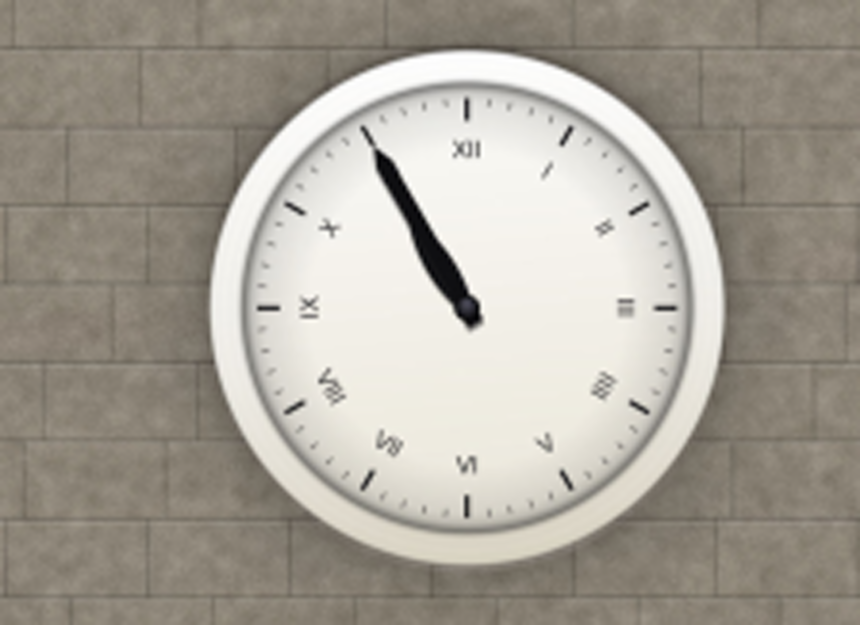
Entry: 10h55
